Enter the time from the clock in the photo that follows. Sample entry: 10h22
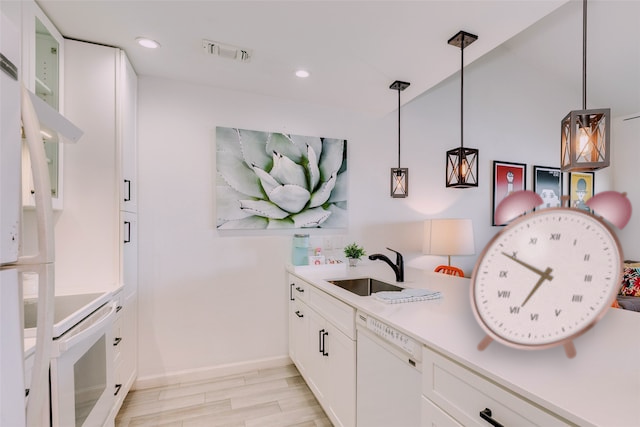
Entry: 6h49
